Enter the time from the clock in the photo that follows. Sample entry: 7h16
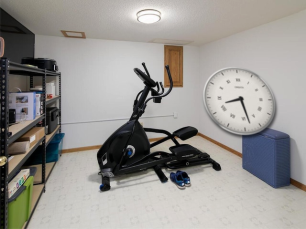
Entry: 8h28
